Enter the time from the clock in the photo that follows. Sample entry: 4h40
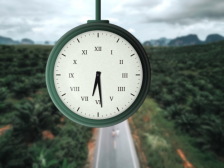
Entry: 6h29
